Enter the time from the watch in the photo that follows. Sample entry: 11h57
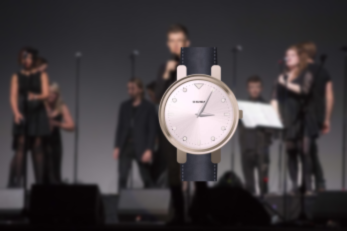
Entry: 3h05
